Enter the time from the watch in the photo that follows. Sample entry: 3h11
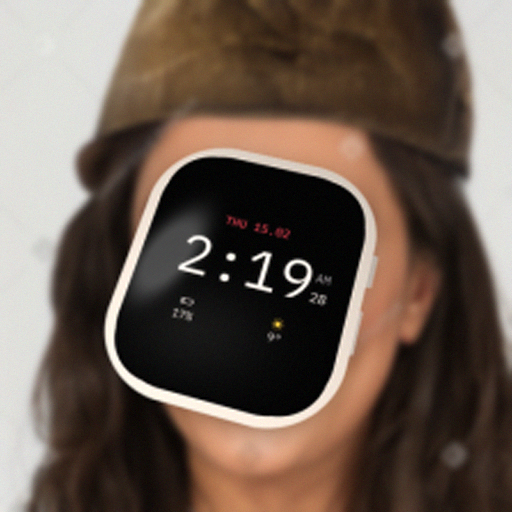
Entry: 2h19
